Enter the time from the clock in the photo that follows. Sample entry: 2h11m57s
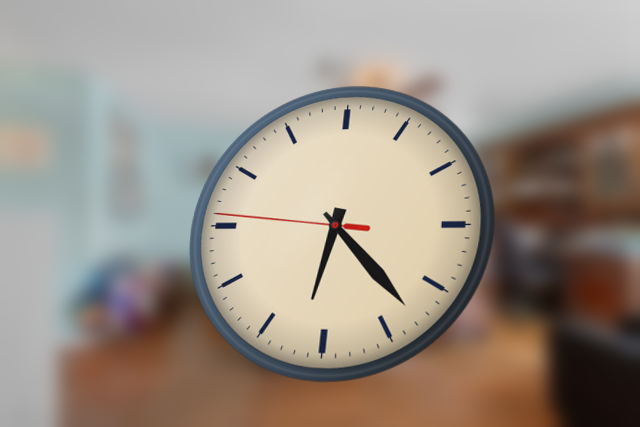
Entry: 6h22m46s
